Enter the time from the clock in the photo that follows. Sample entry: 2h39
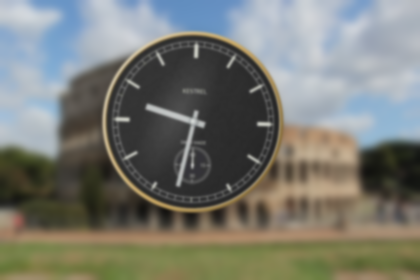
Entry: 9h32
